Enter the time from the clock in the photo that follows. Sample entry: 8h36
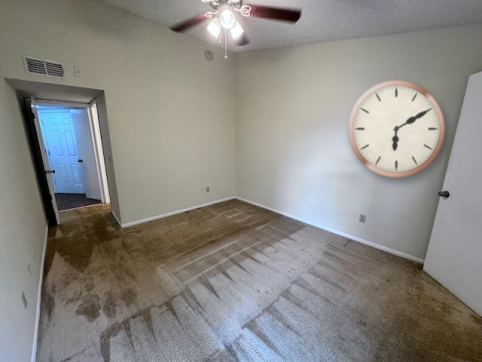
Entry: 6h10
